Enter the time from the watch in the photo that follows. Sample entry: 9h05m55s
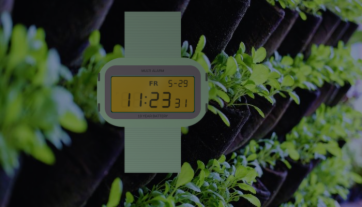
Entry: 11h23m31s
